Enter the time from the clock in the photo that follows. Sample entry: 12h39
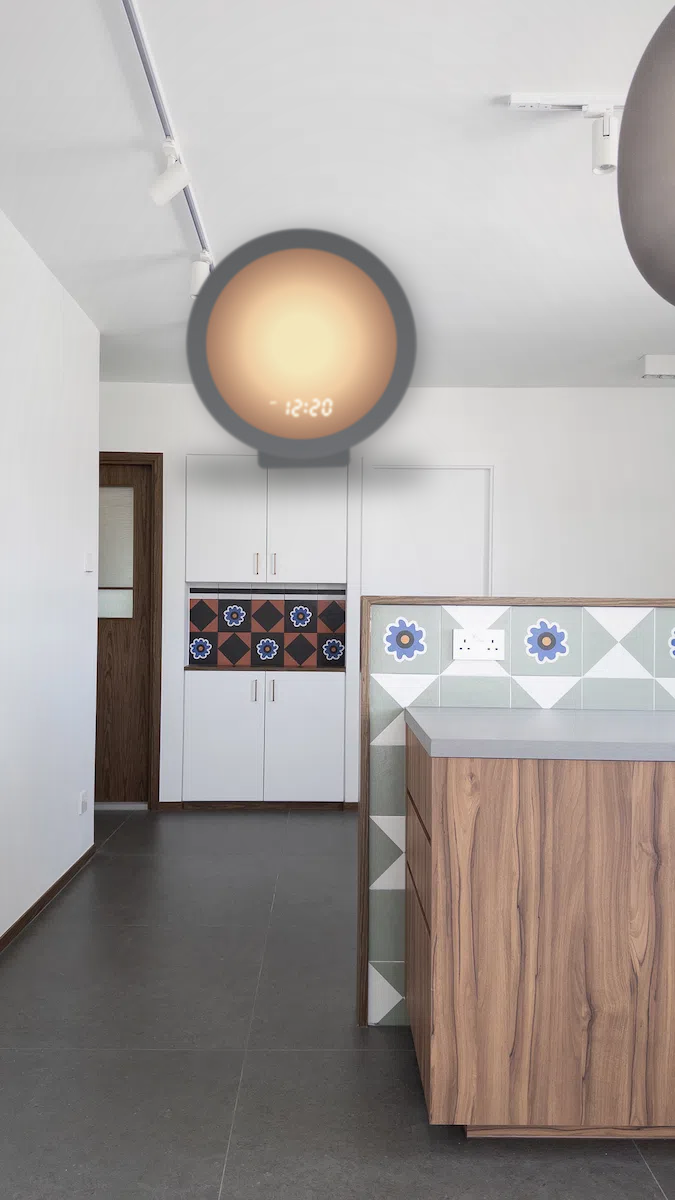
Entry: 12h20
